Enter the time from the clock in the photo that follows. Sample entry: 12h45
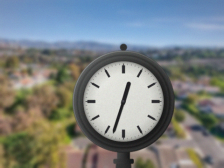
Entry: 12h33
